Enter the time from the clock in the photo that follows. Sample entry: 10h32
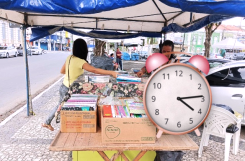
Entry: 4h14
